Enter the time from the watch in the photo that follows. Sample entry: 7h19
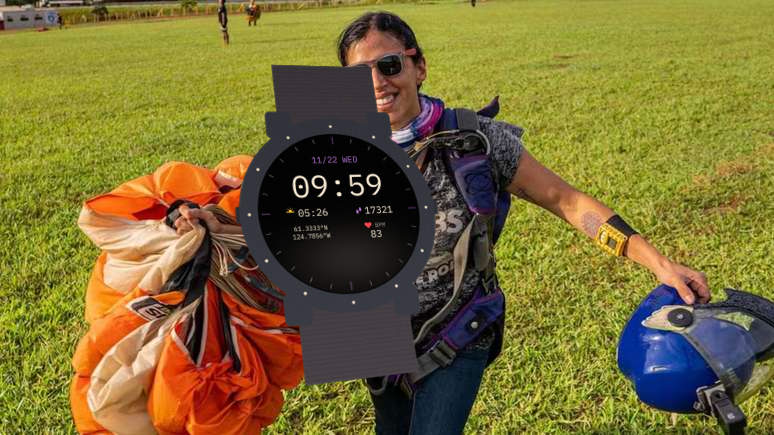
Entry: 9h59
